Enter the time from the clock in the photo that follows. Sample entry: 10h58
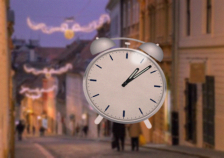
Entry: 1h08
